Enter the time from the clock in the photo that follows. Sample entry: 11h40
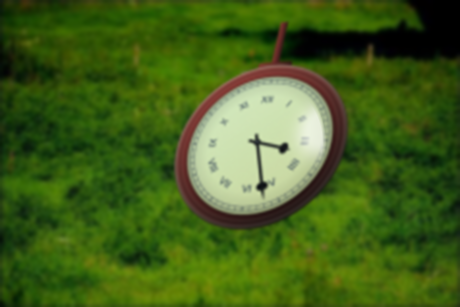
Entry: 3h27
